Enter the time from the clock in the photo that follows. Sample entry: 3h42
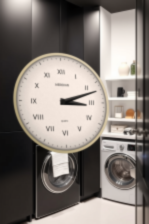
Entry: 3h12
